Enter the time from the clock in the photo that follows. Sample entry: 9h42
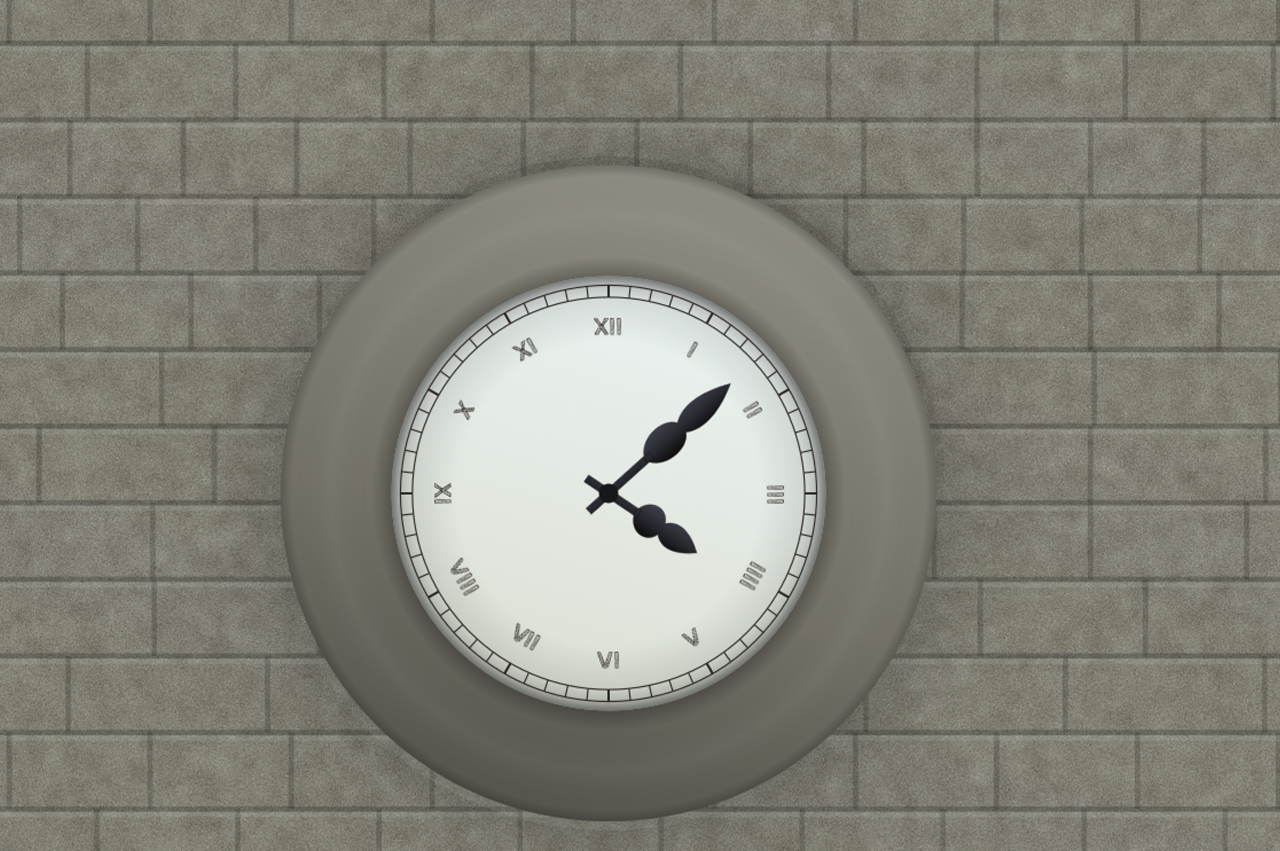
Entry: 4h08
